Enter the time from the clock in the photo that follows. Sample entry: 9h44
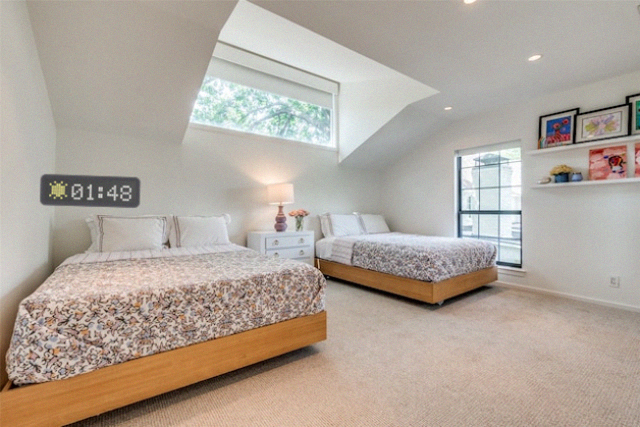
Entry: 1h48
